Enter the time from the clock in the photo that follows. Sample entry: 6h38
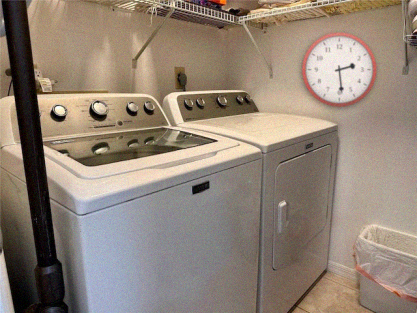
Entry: 2h29
